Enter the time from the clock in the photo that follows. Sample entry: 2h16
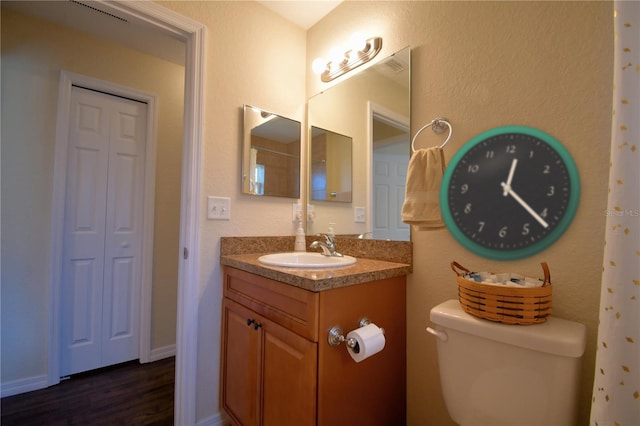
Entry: 12h22
